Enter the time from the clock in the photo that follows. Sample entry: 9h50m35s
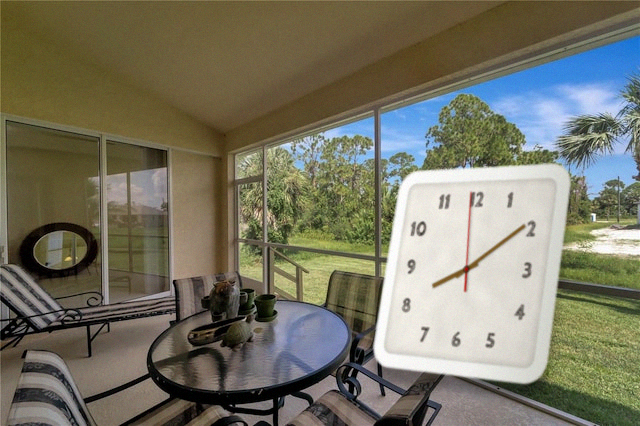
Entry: 8h08m59s
